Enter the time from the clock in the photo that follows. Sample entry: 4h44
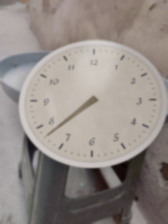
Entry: 7h38
